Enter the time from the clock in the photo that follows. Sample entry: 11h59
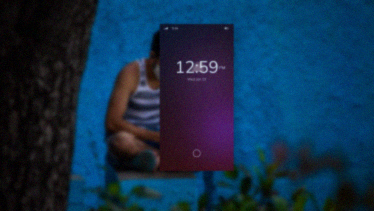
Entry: 12h59
